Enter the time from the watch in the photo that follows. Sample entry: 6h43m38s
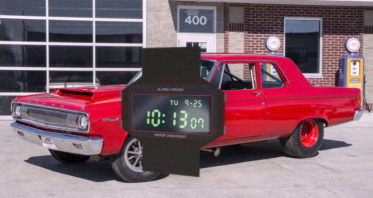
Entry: 10h13m07s
